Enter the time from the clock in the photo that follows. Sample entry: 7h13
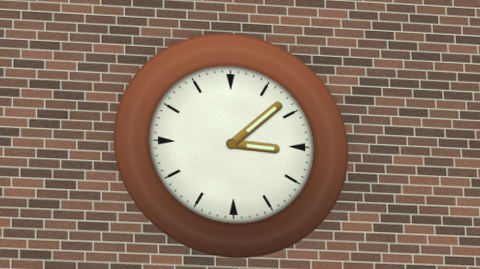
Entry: 3h08
